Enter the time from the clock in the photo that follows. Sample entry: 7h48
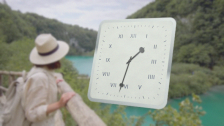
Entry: 1h32
